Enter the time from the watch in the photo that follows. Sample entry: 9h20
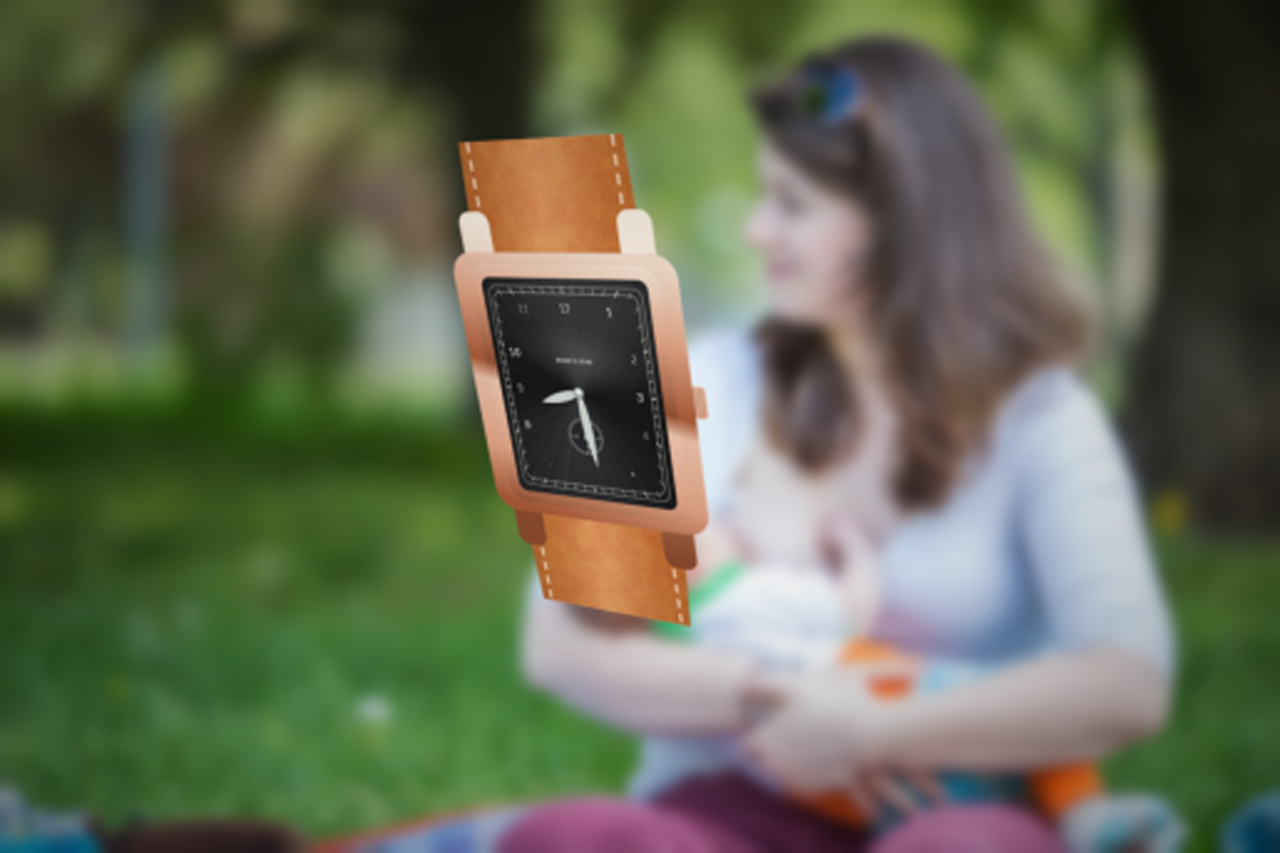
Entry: 8h29
